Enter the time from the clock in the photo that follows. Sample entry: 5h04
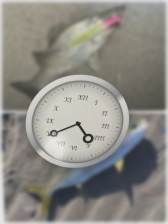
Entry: 4h40
